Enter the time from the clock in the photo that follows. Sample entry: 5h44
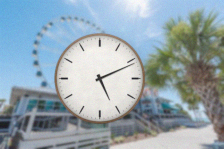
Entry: 5h11
